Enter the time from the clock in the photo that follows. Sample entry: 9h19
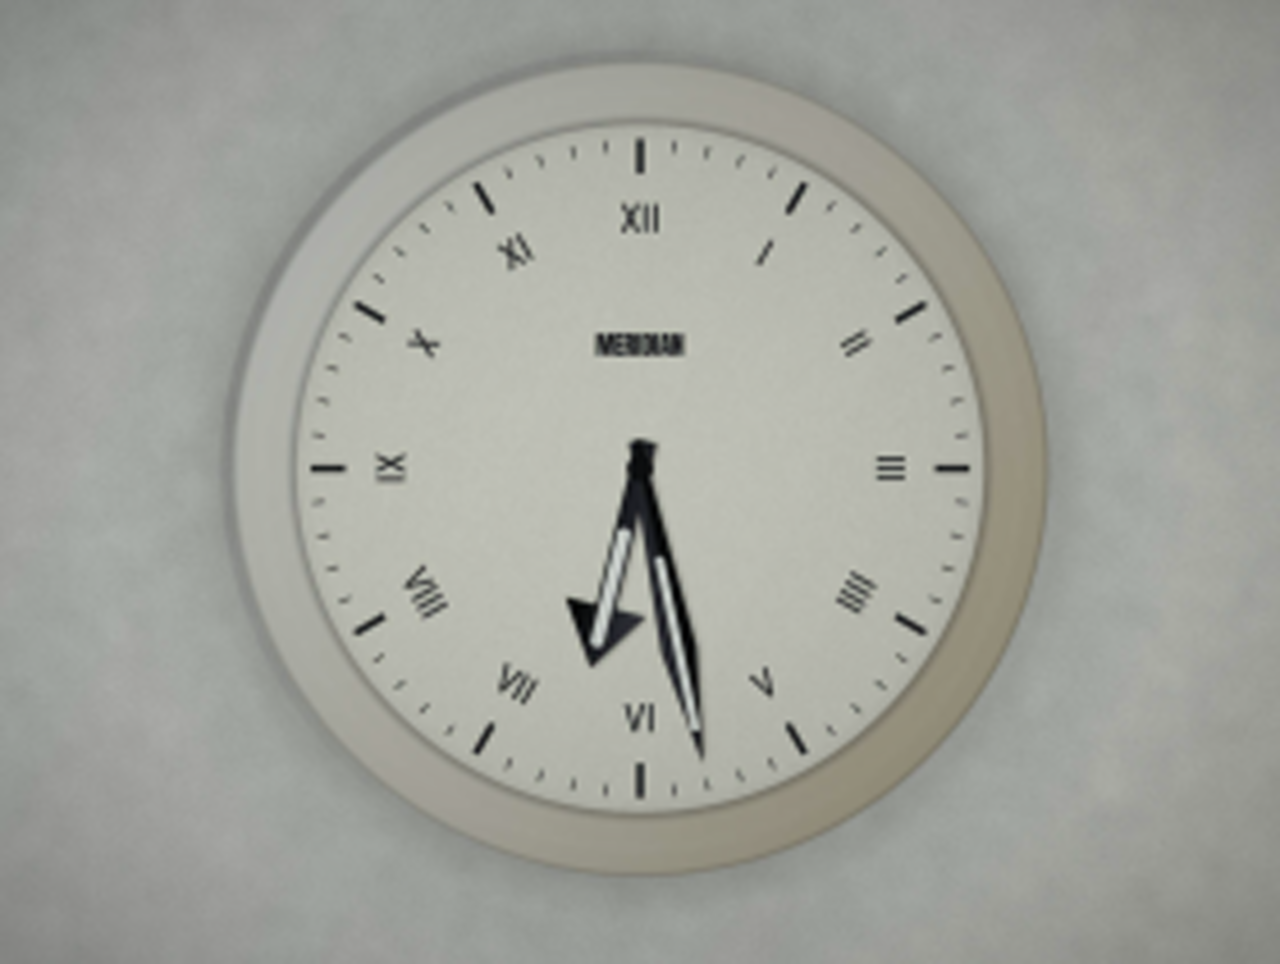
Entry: 6h28
